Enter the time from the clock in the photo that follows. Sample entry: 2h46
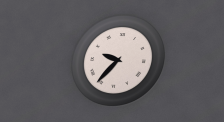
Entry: 9h36
